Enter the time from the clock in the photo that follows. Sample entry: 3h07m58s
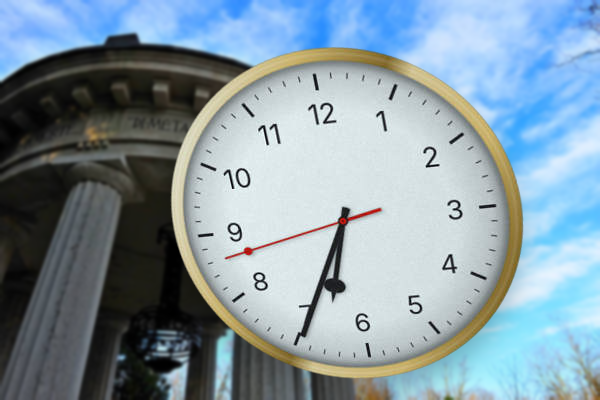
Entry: 6h34m43s
